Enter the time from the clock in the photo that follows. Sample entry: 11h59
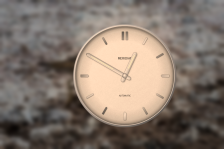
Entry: 12h50
